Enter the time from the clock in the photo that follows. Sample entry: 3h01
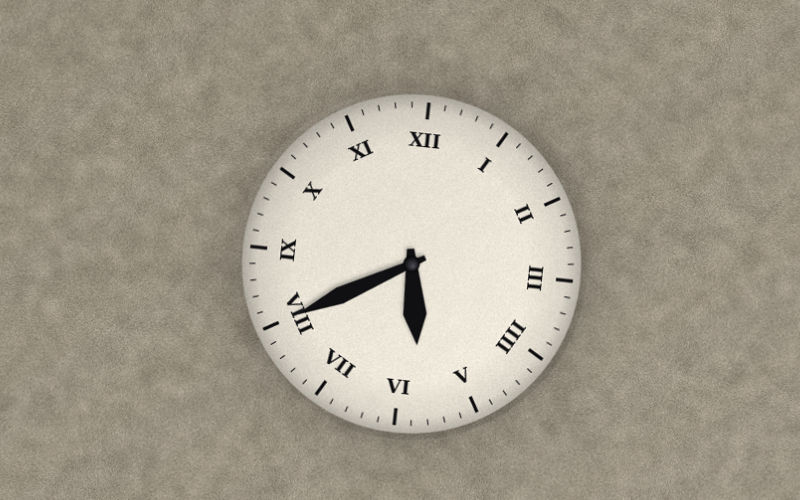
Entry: 5h40
